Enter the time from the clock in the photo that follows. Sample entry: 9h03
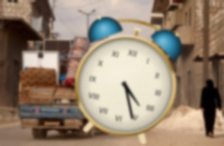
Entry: 4h26
